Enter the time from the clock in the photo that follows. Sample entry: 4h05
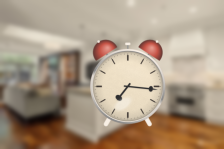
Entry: 7h16
